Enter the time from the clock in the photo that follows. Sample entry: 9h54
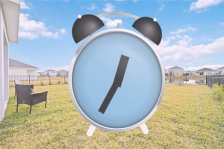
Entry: 12h35
